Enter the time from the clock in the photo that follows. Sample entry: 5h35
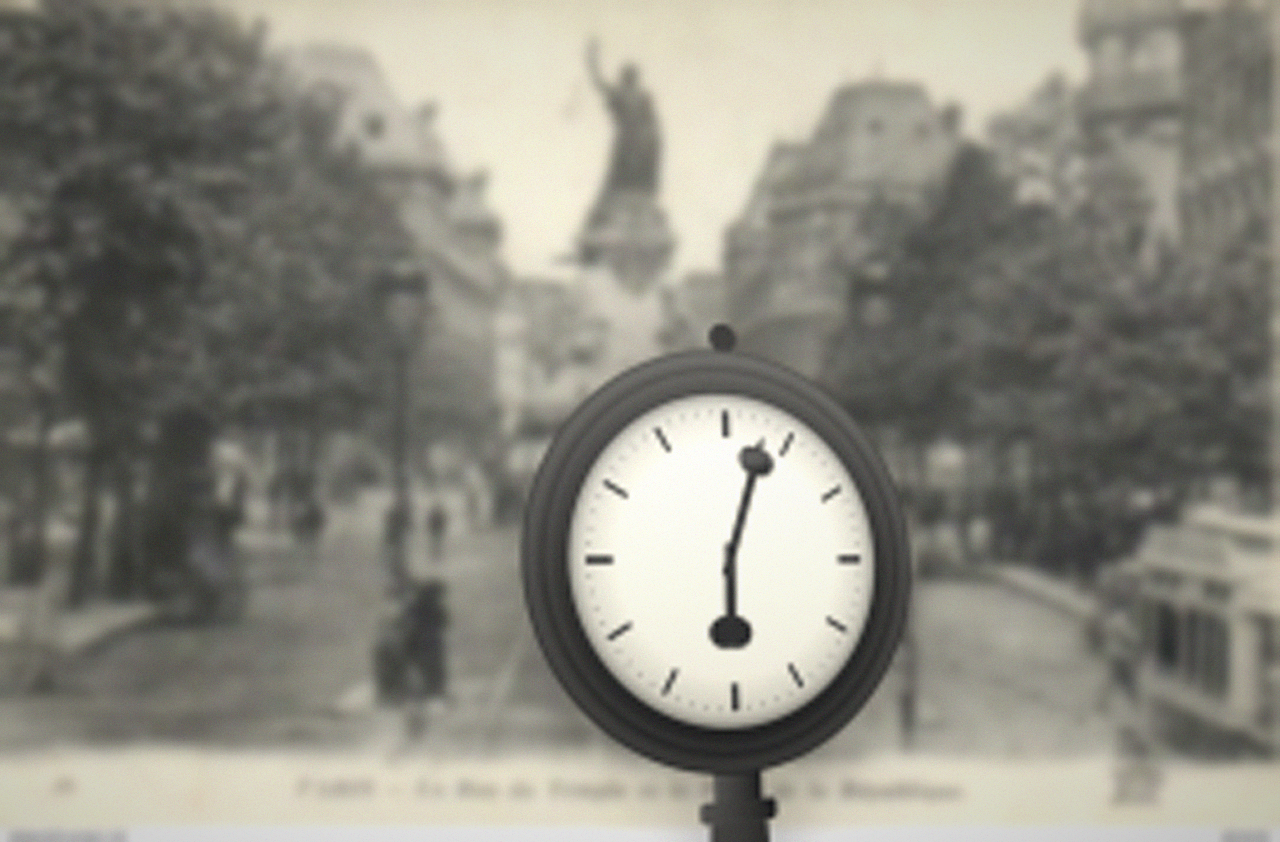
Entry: 6h03
